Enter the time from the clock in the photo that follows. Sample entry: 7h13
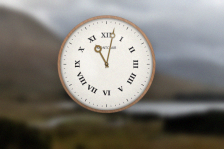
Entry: 11h02
